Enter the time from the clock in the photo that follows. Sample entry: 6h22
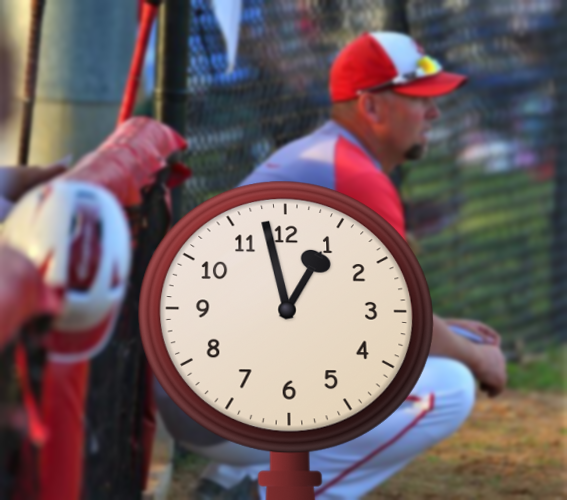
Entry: 12h58
